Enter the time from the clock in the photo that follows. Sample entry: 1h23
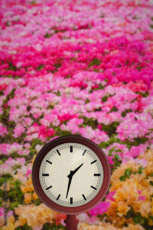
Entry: 1h32
